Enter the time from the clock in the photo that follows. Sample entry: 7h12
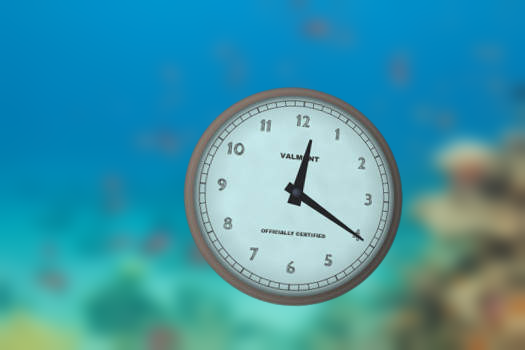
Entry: 12h20
